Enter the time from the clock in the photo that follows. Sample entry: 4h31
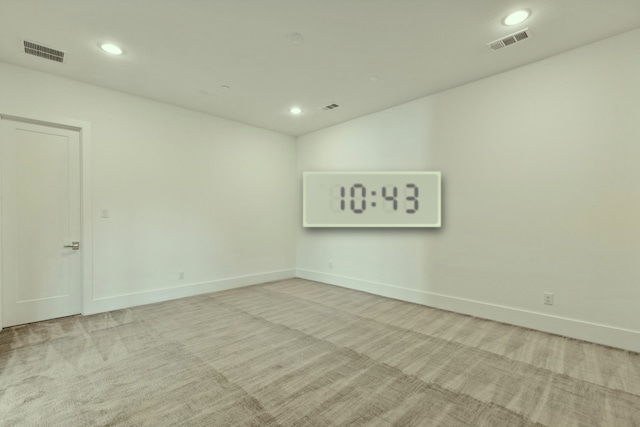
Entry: 10h43
